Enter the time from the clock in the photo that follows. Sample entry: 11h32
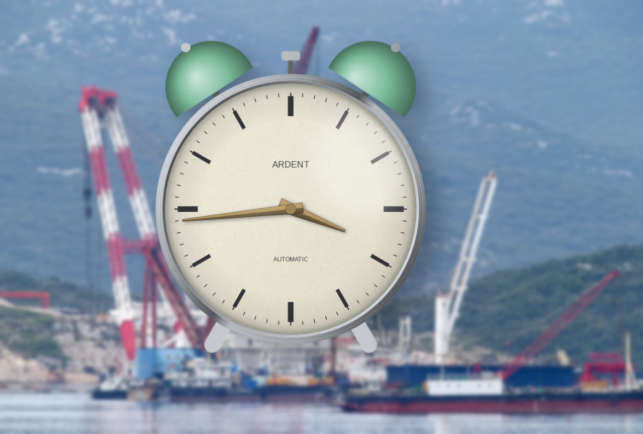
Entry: 3h44
